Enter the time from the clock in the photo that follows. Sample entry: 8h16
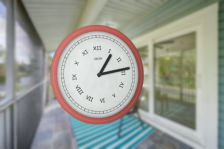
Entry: 1h14
